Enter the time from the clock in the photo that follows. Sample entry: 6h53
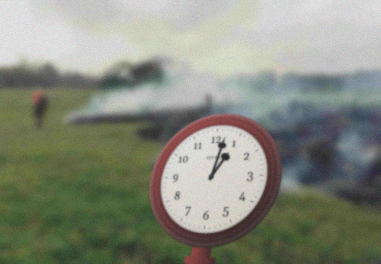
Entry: 1h02
